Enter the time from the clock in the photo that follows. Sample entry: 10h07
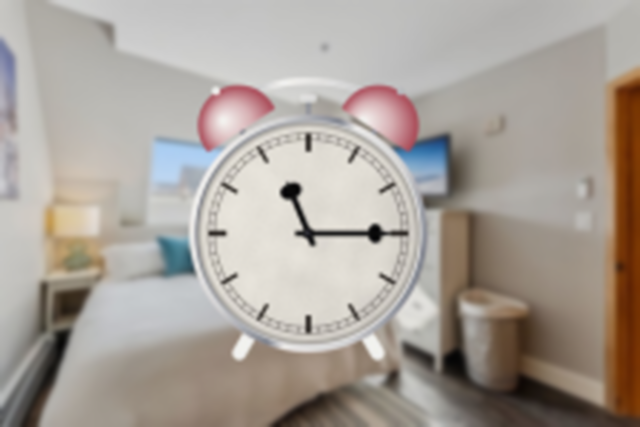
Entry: 11h15
